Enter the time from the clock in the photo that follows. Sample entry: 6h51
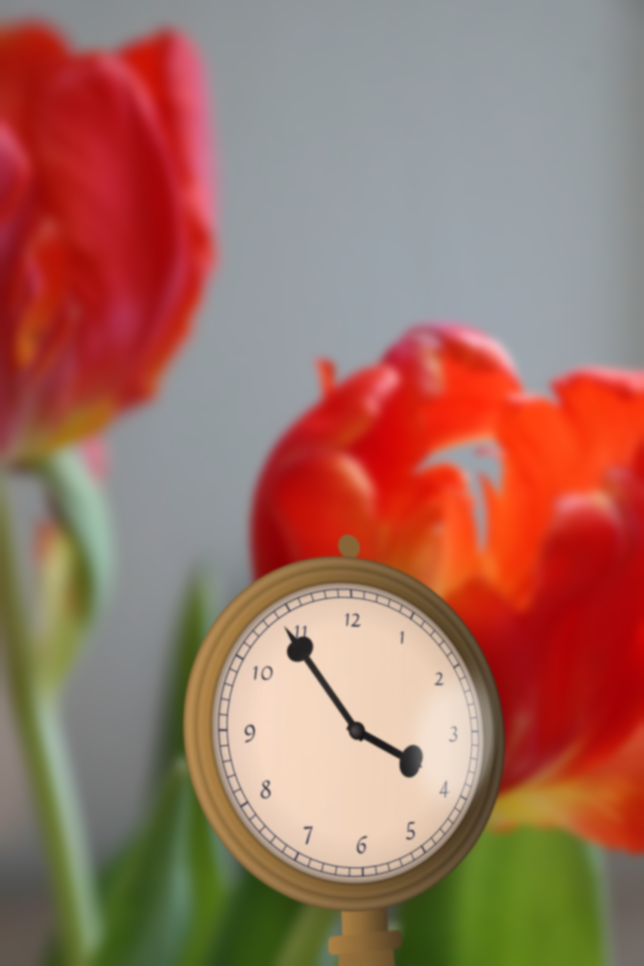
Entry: 3h54
